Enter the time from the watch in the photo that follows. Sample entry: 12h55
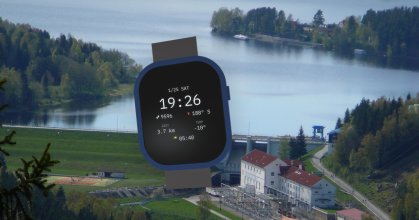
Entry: 19h26
